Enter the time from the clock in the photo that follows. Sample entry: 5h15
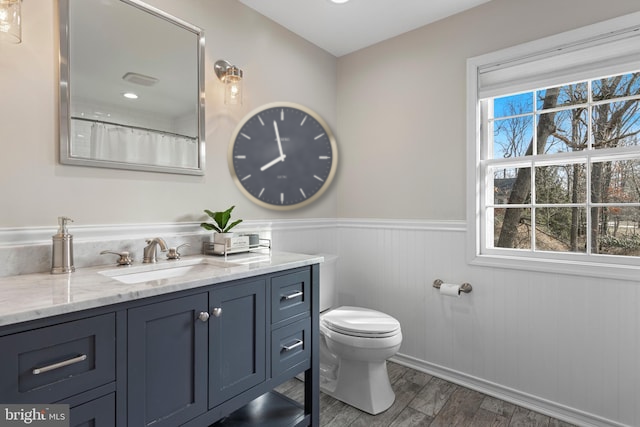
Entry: 7h58
